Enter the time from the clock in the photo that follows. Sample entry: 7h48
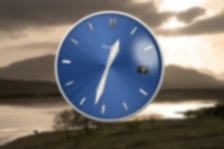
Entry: 12h32
